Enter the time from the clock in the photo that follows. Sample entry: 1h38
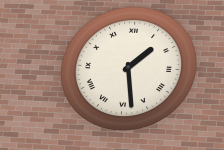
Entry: 1h28
